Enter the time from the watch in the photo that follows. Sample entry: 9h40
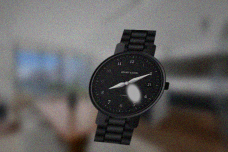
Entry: 8h10
